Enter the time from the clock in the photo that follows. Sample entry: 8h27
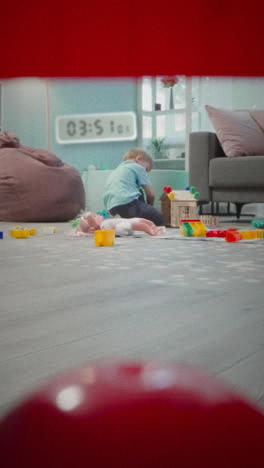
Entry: 3h51
